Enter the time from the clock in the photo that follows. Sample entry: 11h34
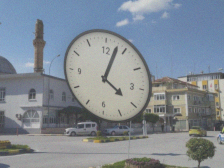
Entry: 4h03
